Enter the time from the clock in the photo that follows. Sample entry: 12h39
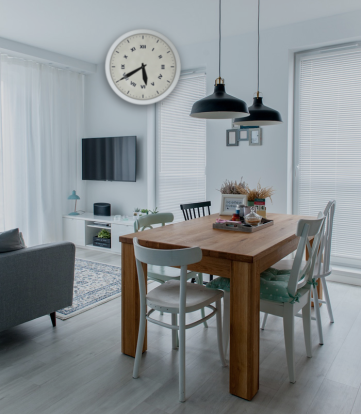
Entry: 5h40
